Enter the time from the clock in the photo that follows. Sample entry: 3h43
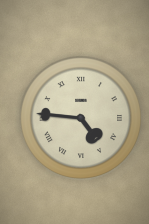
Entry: 4h46
